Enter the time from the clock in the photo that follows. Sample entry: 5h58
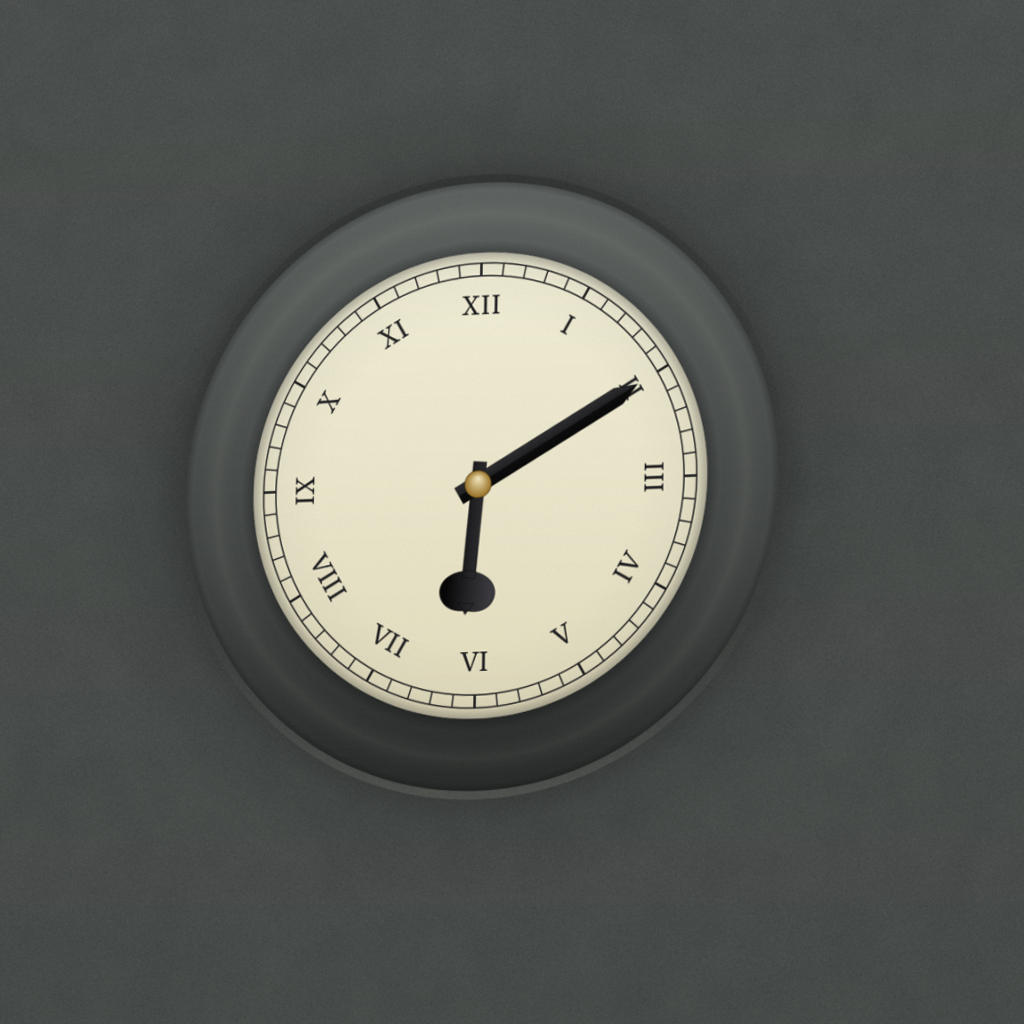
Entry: 6h10
